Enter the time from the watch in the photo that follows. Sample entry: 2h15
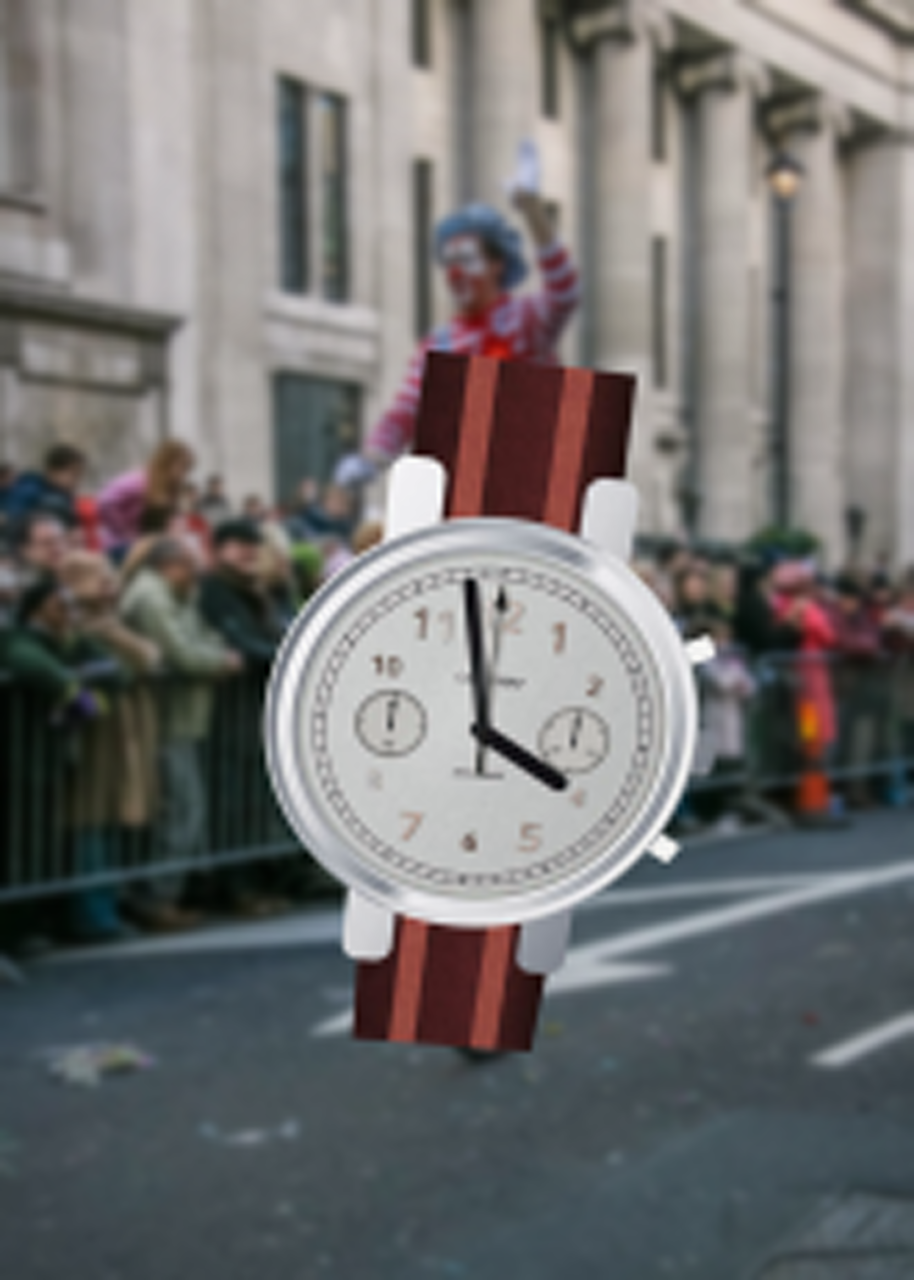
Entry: 3h58
